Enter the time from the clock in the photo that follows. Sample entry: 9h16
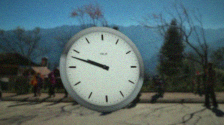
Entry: 9h48
